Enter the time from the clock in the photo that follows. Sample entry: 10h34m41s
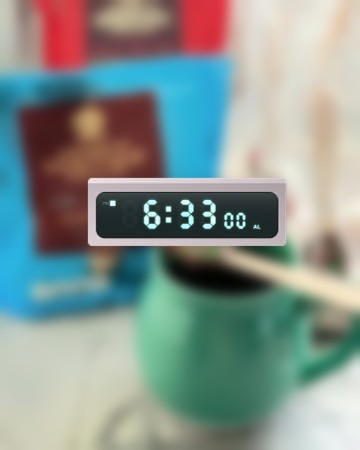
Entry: 6h33m00s
